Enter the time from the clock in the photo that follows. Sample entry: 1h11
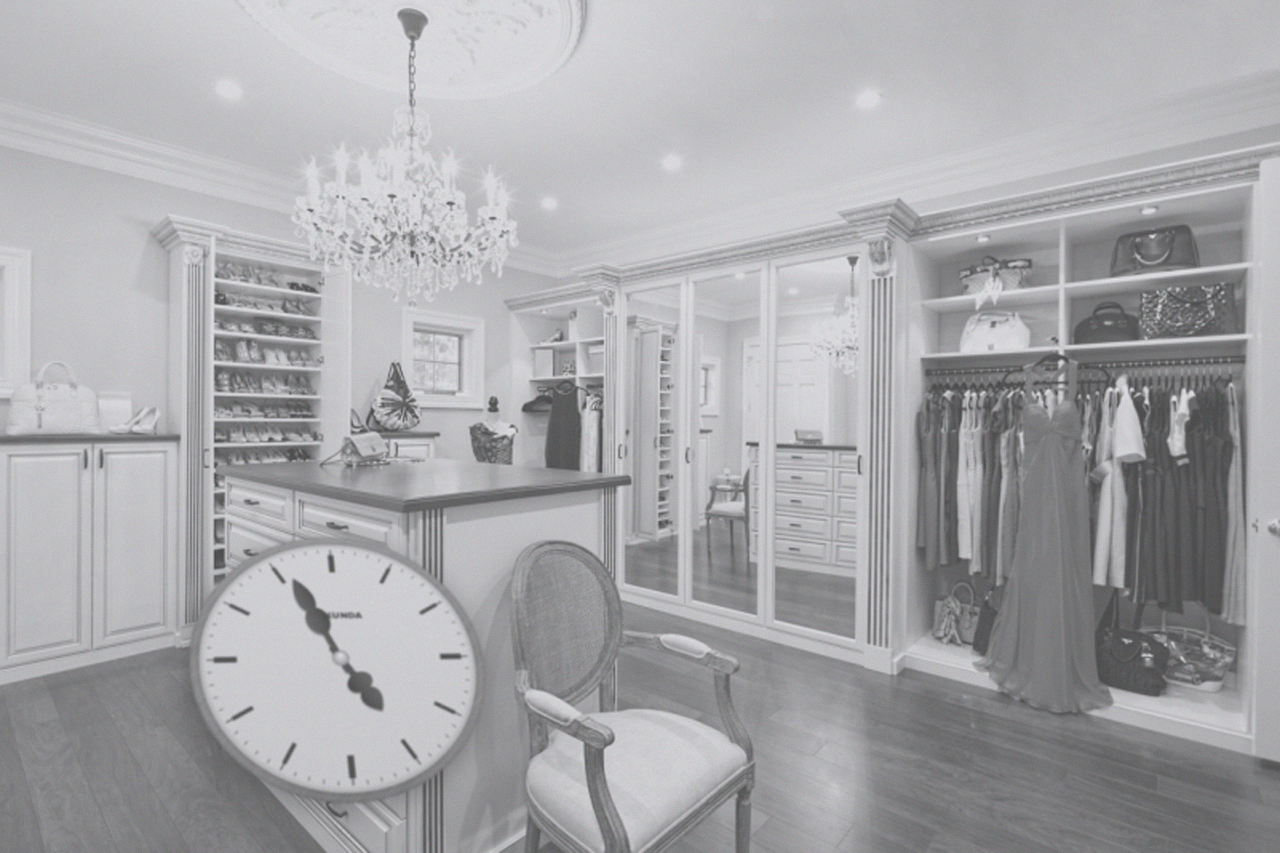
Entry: 4h56
